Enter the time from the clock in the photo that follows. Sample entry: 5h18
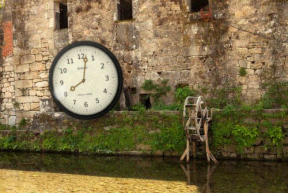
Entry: 8h02
